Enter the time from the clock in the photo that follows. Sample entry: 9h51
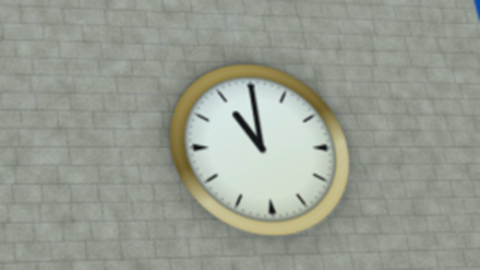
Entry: 11h00
